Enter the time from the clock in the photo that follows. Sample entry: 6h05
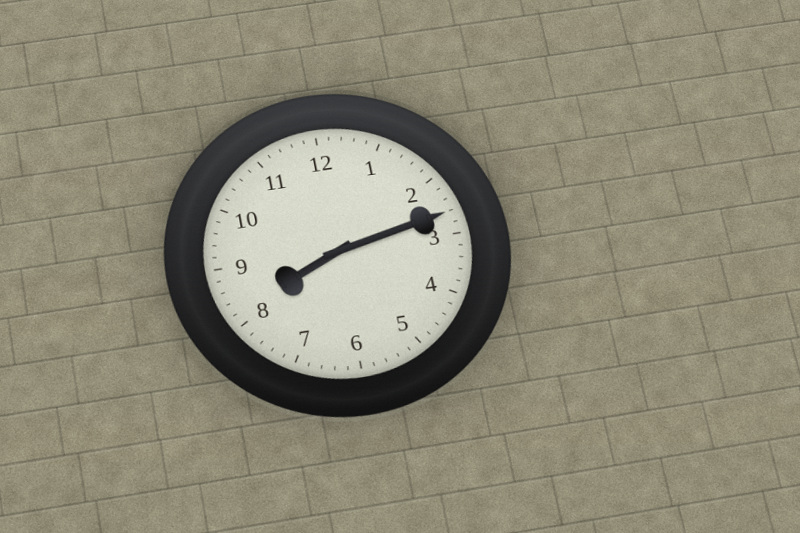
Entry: 8h13
